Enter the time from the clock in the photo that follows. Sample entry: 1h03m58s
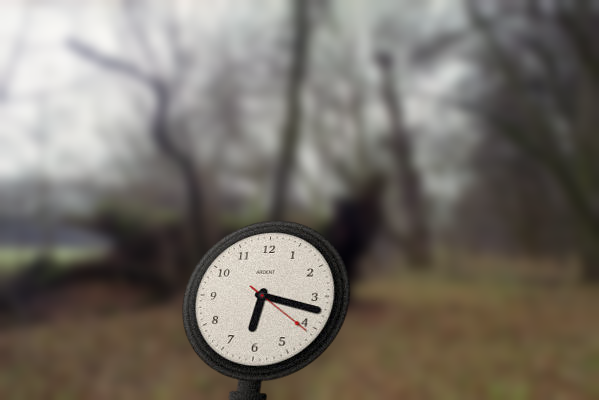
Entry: 6h17m21s
